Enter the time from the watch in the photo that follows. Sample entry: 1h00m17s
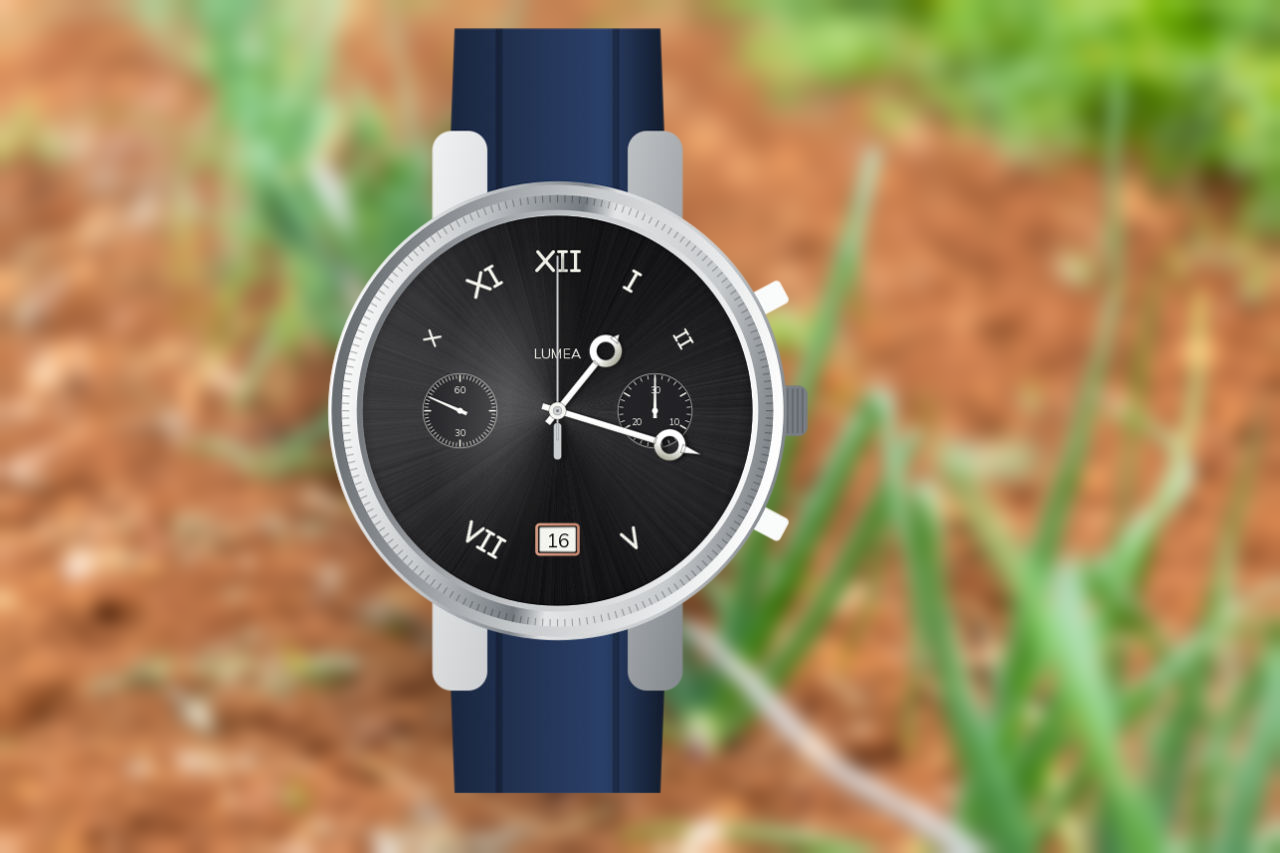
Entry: 1h17m49s
